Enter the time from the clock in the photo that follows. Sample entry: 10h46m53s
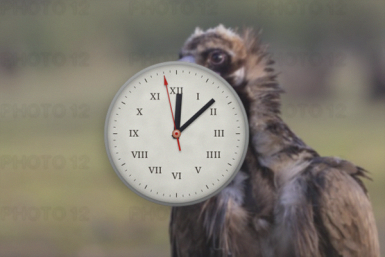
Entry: 12h07m58s
